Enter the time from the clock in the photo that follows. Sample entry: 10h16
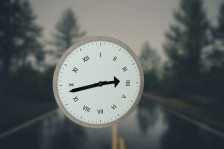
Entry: 3h48
